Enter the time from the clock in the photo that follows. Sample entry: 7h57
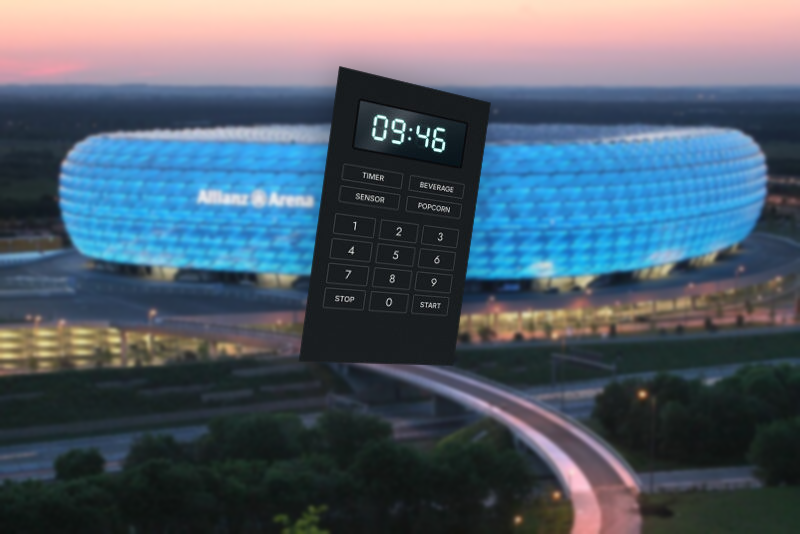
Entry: 9h46
